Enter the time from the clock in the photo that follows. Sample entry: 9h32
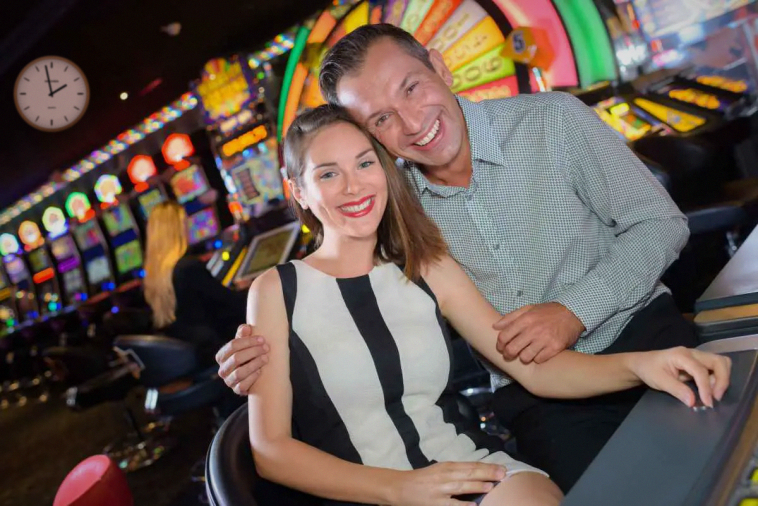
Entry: 1h58
